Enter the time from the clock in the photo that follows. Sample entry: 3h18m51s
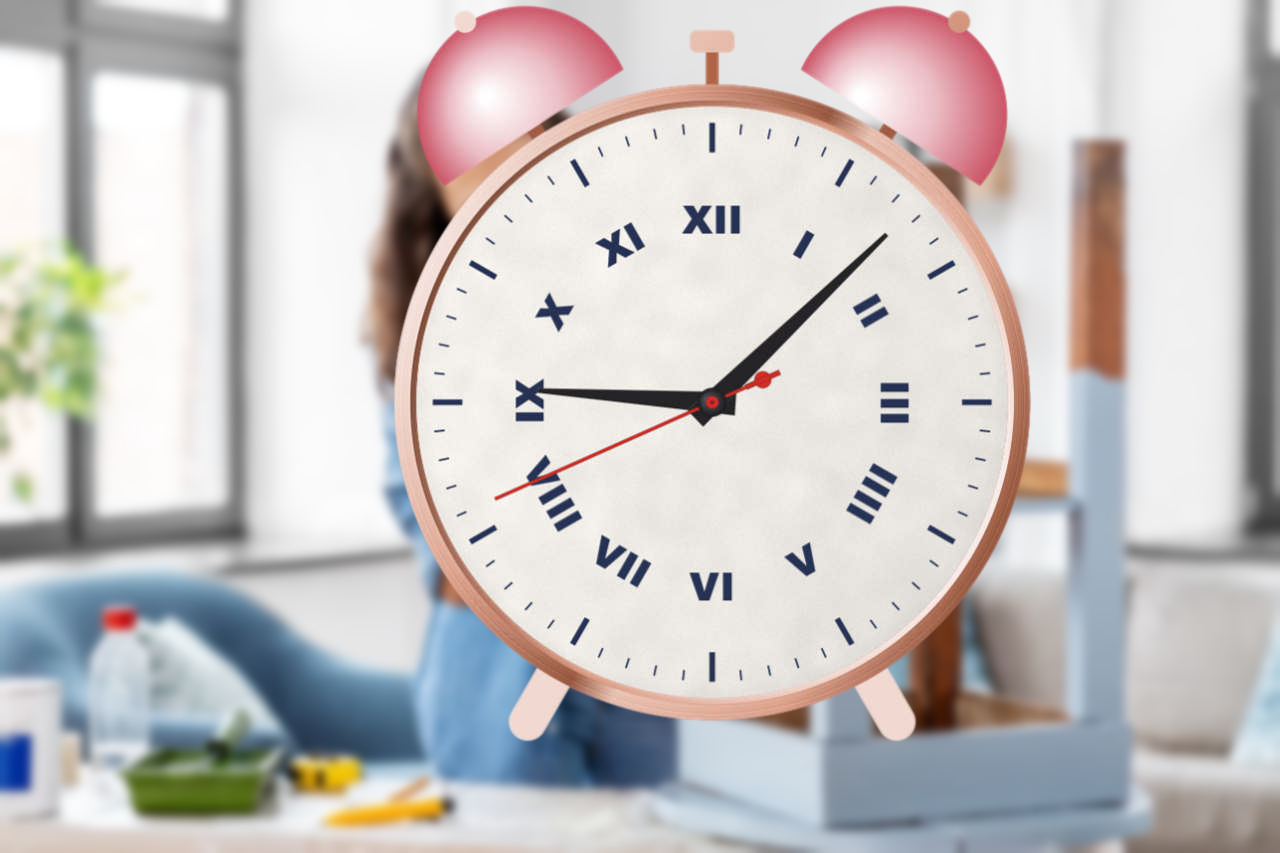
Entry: 9h07m41s
